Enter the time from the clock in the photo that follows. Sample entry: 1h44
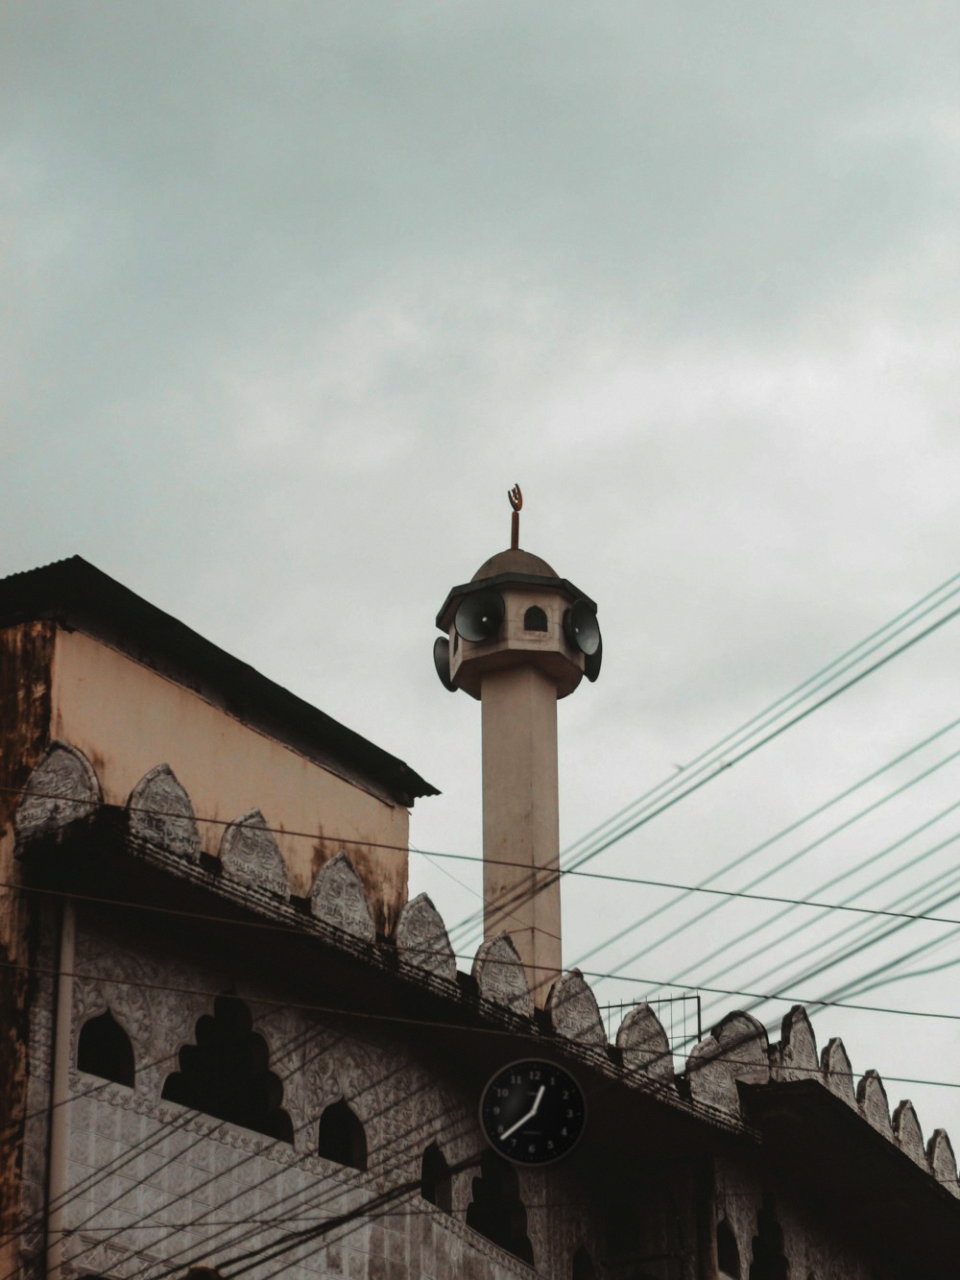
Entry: 12h38
